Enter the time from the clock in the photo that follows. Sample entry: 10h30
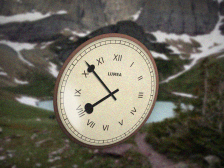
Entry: 7h52
